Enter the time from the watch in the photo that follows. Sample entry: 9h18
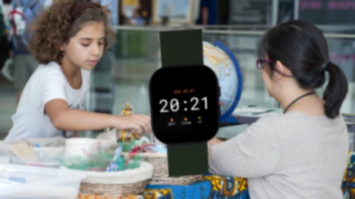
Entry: 20h21
